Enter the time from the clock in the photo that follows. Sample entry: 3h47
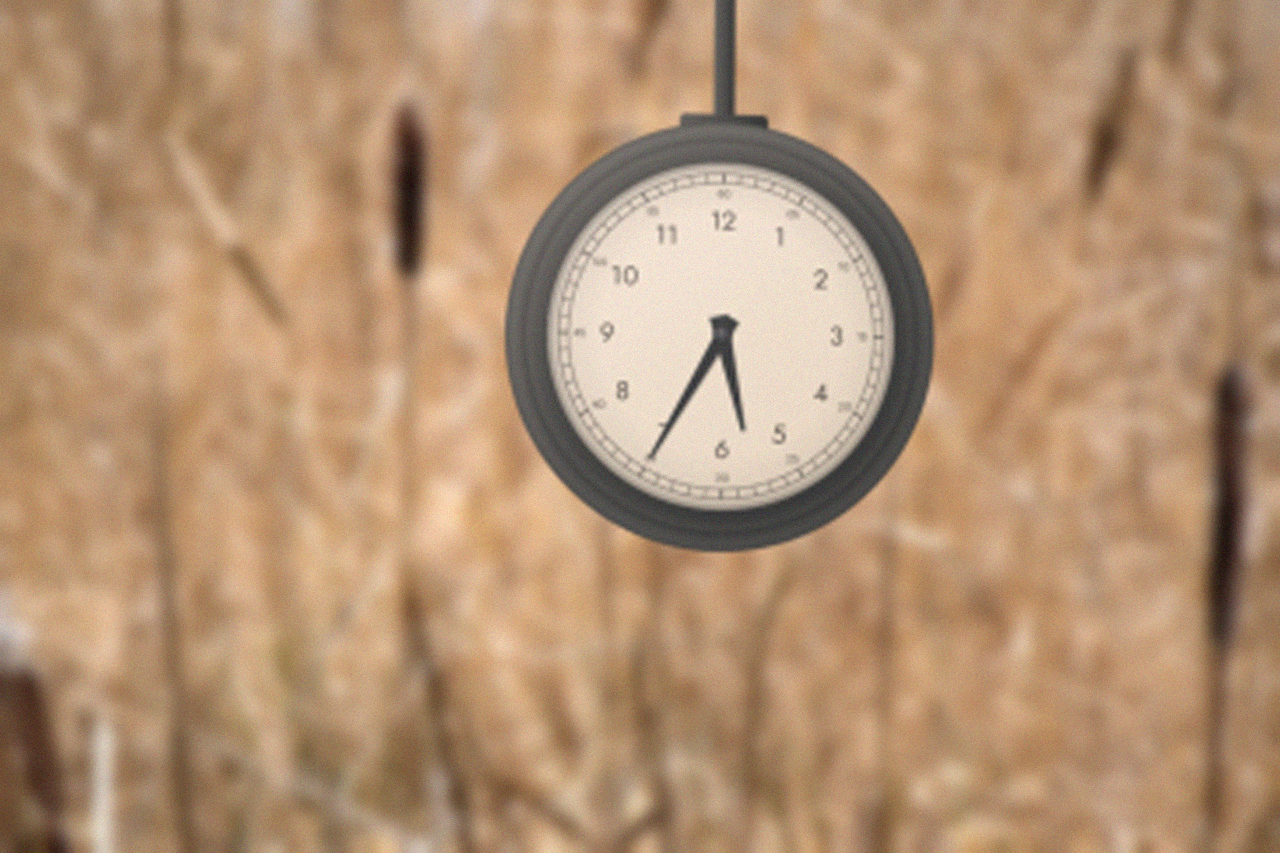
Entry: 5h35
